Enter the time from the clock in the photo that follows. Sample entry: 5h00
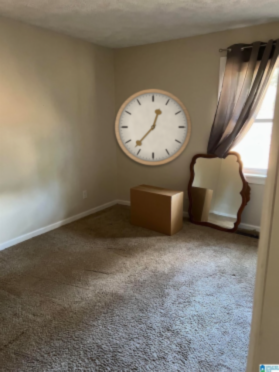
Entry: 12h37
